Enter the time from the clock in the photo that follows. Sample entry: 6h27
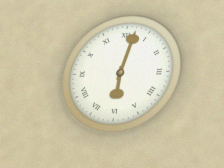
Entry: 6h02
